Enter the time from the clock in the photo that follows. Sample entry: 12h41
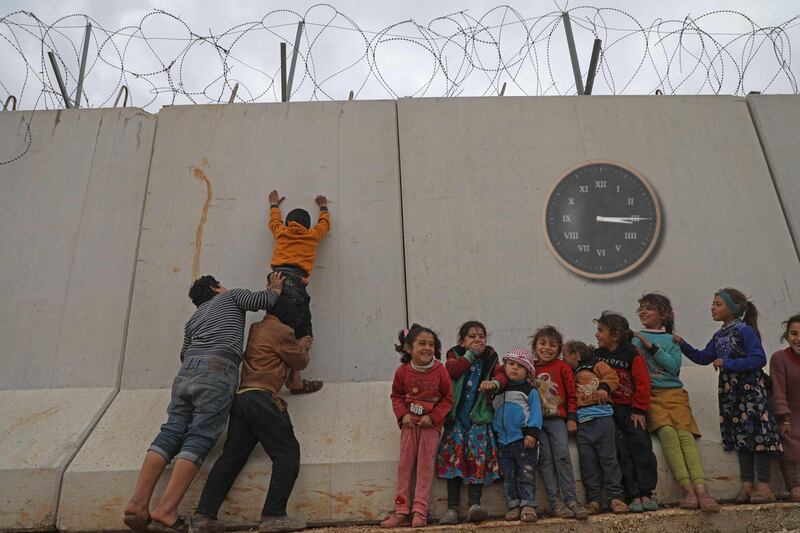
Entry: 3h15
